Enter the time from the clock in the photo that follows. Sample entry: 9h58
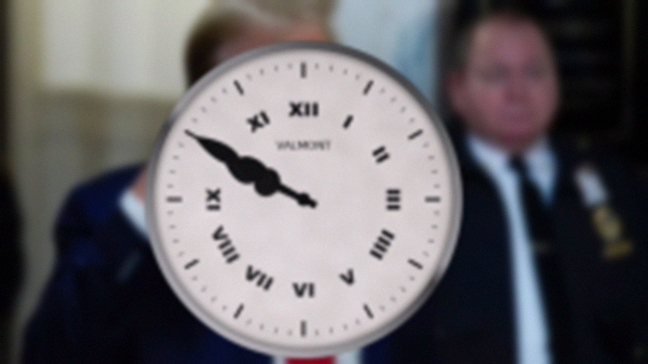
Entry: 9h50
